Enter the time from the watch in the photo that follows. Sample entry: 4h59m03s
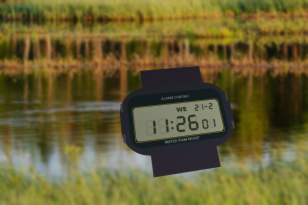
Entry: 11h26m01s
